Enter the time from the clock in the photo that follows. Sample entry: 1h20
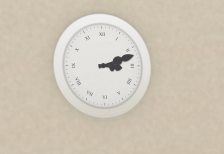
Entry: 3h12
